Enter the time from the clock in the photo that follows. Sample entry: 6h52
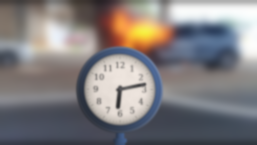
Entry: 6h13
